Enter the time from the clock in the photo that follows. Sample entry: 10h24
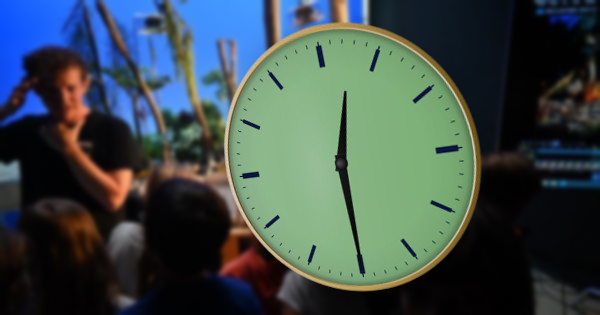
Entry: 12h30
